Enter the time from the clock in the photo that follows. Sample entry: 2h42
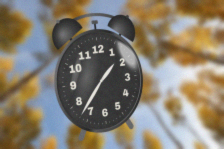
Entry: 1h37
